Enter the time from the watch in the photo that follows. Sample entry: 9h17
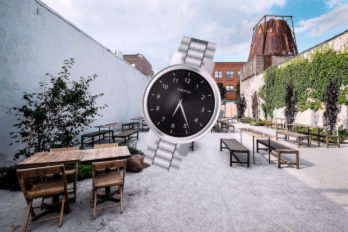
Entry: 6h24
